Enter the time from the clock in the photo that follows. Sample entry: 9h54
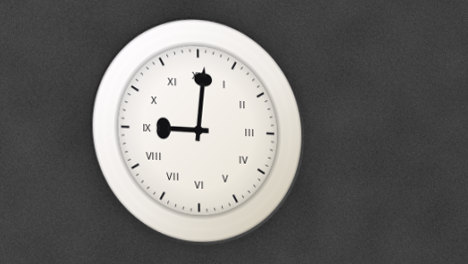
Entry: 9h01
